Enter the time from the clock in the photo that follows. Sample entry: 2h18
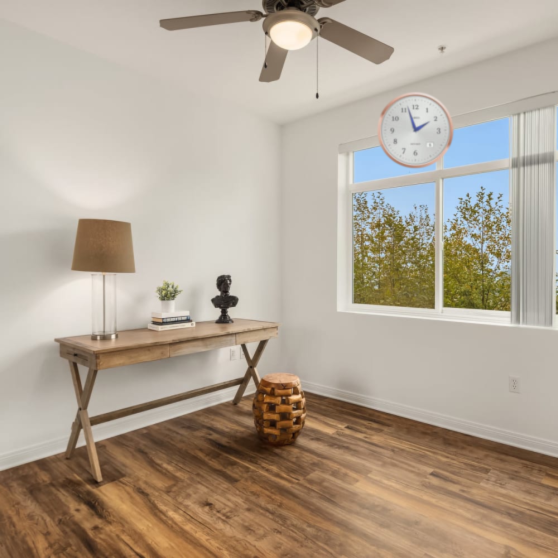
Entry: 1h57
